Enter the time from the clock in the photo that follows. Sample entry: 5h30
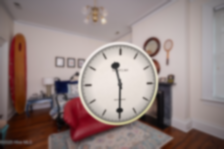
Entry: 11h30
